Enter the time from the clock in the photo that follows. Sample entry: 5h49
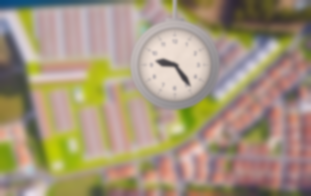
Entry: 9h24
